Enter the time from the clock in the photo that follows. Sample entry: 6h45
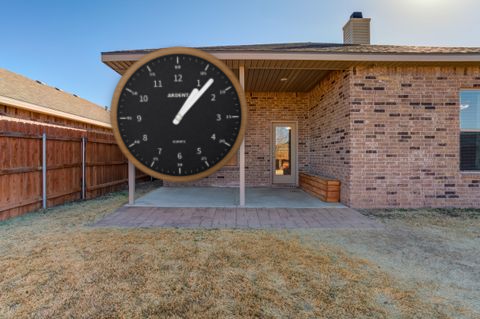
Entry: 1h07
